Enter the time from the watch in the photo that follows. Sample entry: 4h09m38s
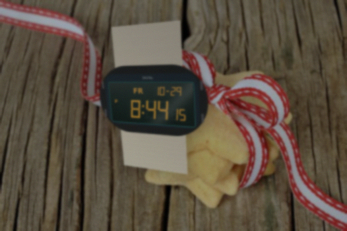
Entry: 8h44m15s
